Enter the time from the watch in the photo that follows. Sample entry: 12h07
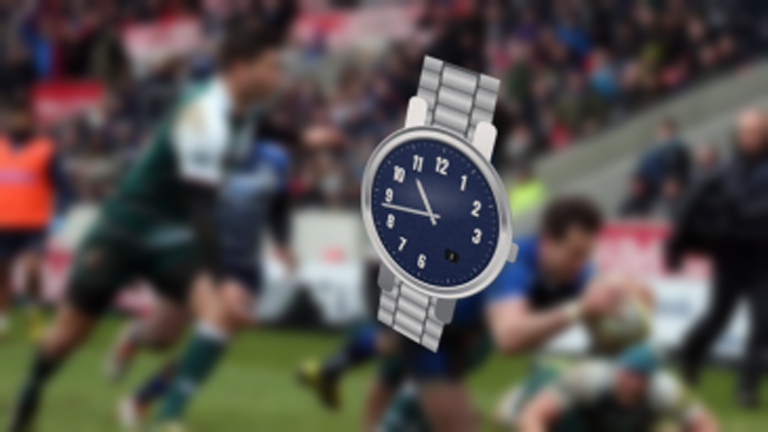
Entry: 10h43
